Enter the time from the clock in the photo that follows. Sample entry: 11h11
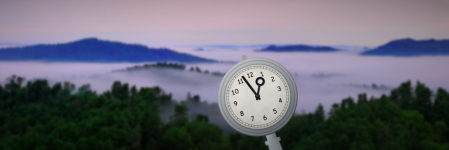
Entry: 12h57
